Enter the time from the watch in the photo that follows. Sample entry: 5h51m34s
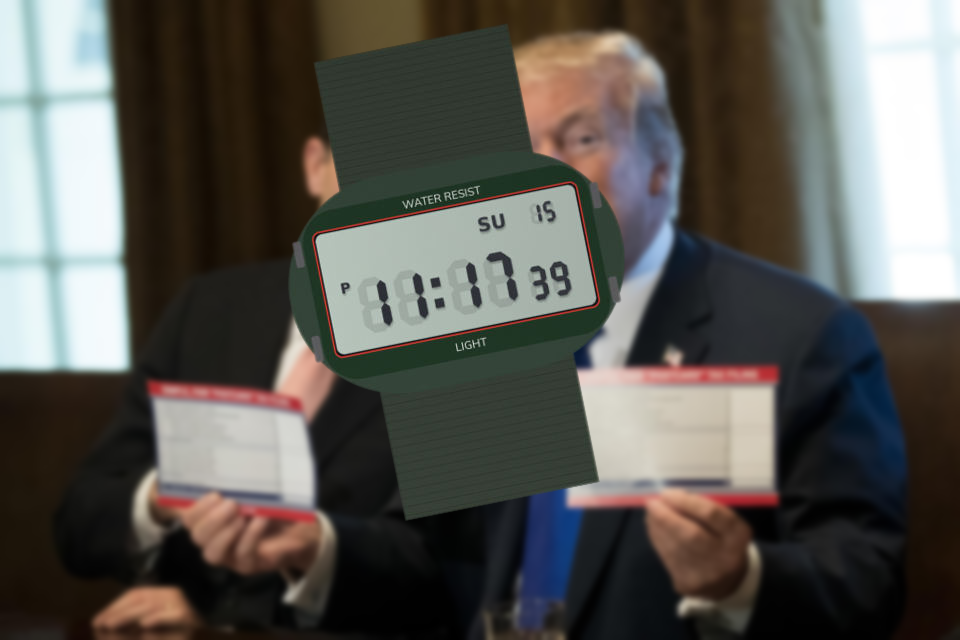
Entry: 11h17m39s
